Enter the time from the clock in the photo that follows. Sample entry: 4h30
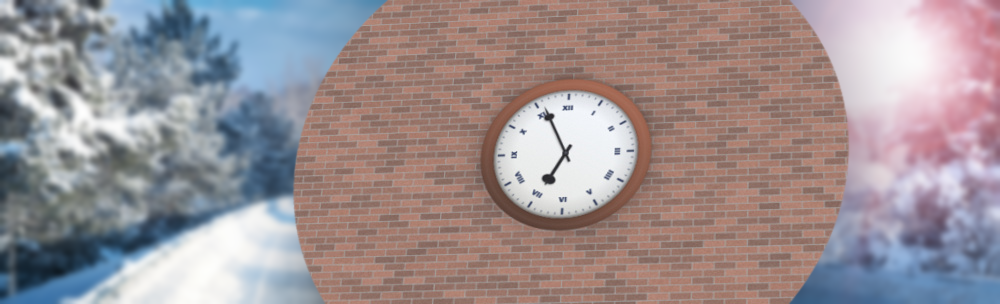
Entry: 6h56
